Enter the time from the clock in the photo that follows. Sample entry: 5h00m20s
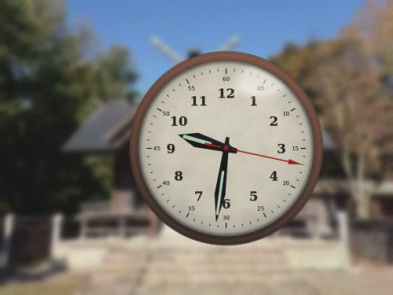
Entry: 9h31m17s
